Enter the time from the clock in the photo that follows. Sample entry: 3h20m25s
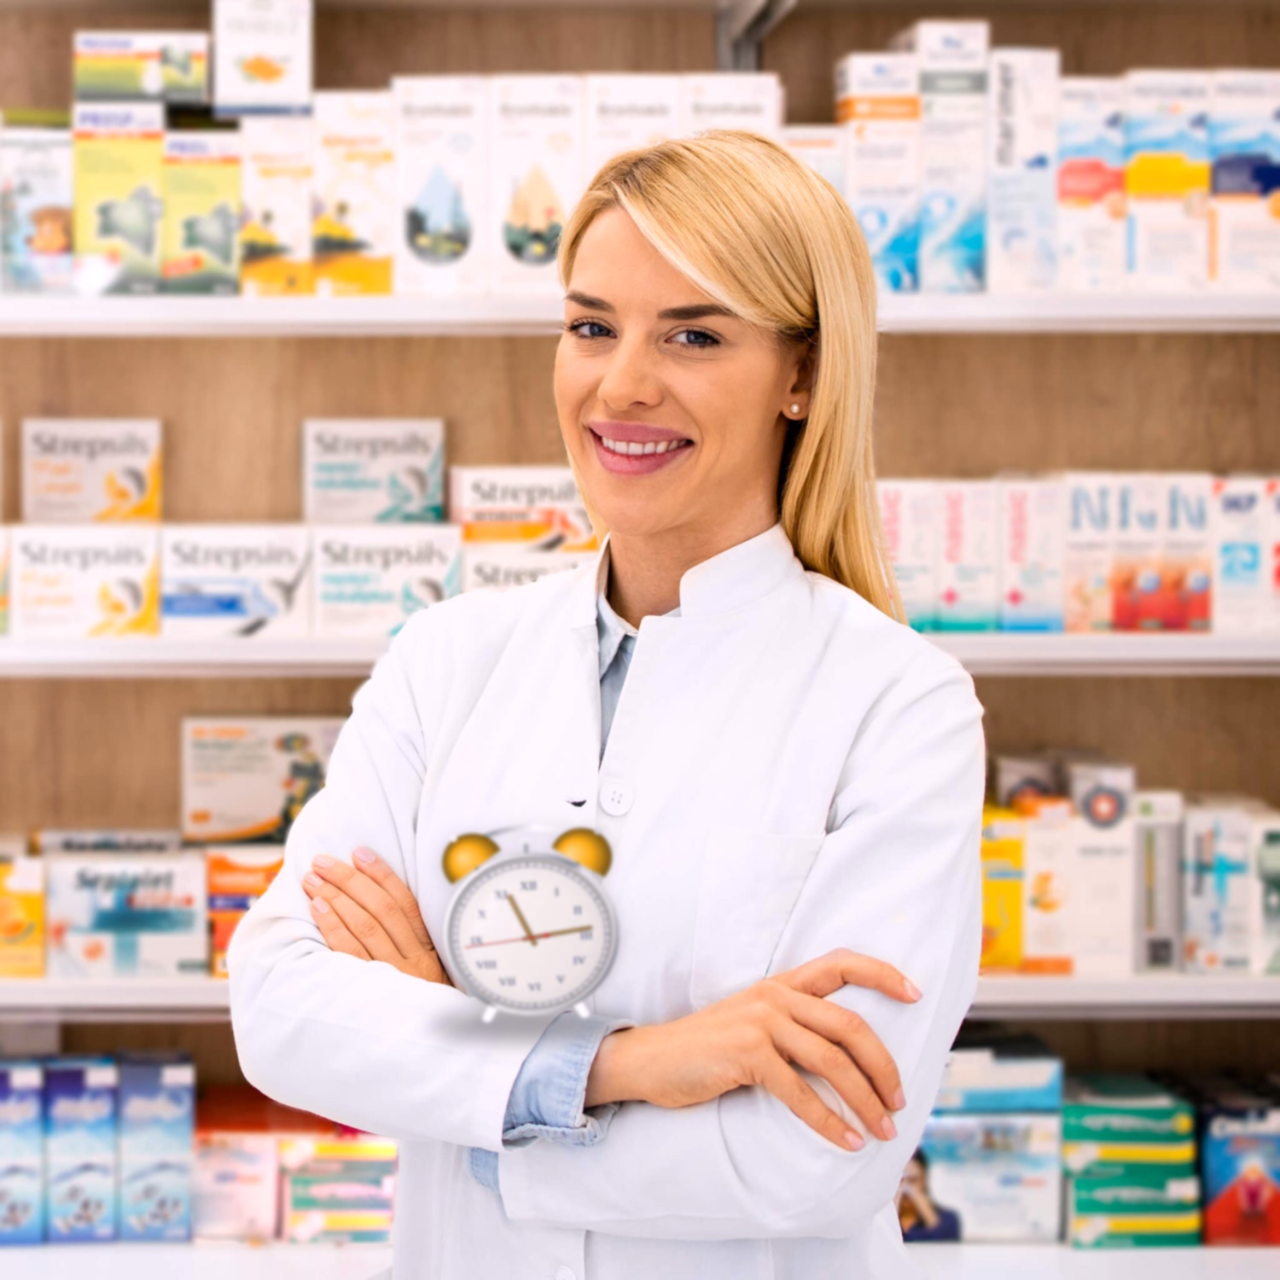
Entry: 11h13m44s
